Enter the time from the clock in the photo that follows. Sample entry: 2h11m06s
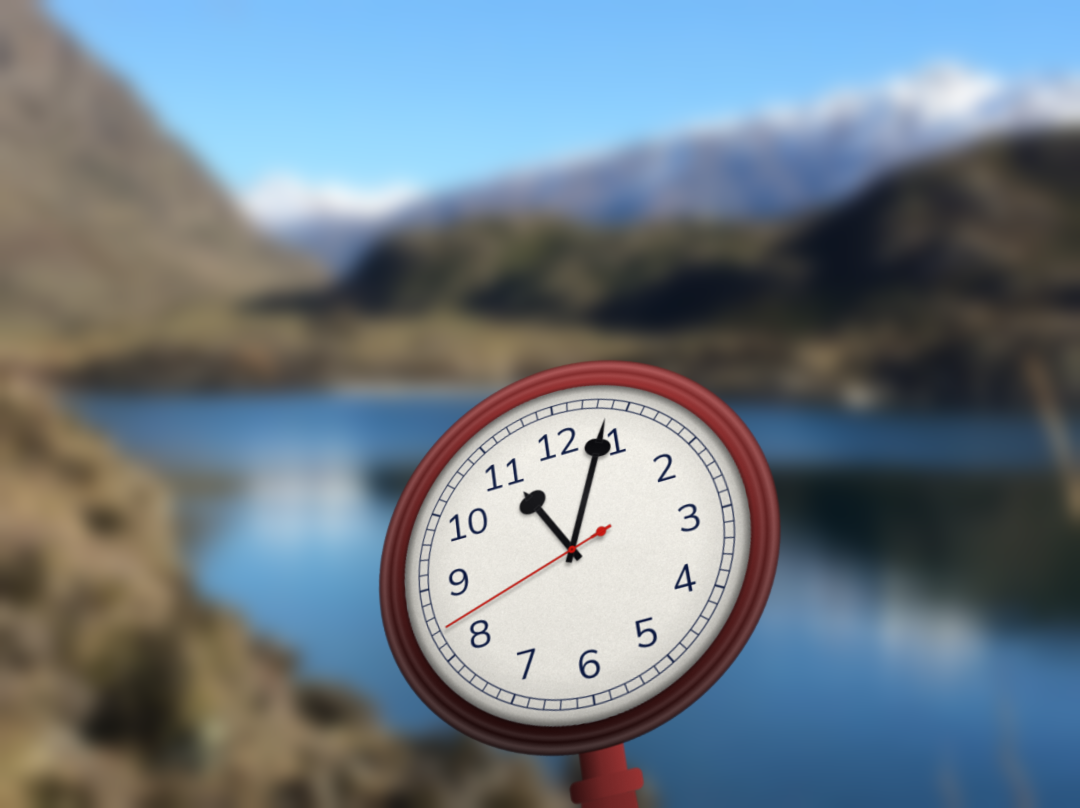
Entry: 11h03m42s
